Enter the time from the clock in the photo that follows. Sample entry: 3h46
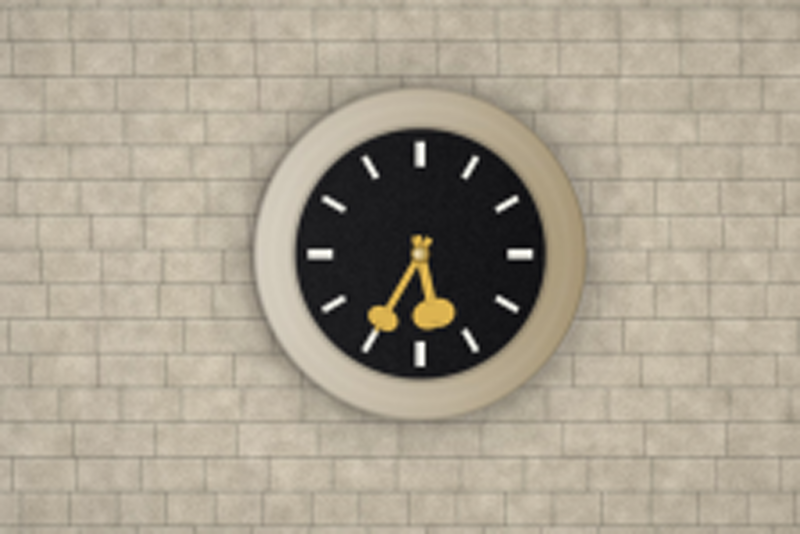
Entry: 5h35
